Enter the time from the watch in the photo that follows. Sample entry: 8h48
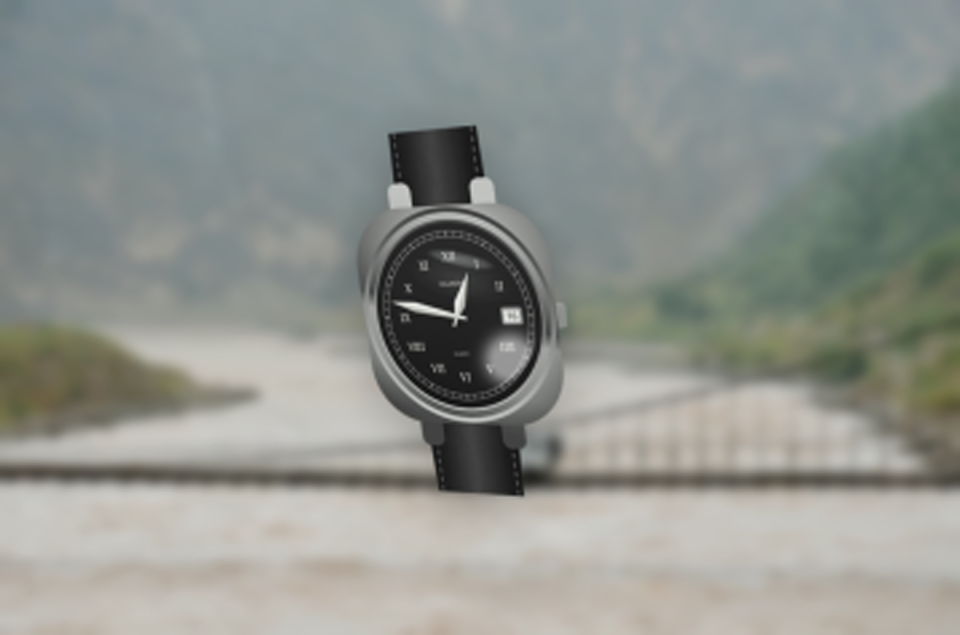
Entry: 12h47
